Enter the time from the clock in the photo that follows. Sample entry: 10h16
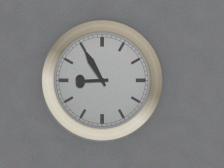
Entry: 8h55
